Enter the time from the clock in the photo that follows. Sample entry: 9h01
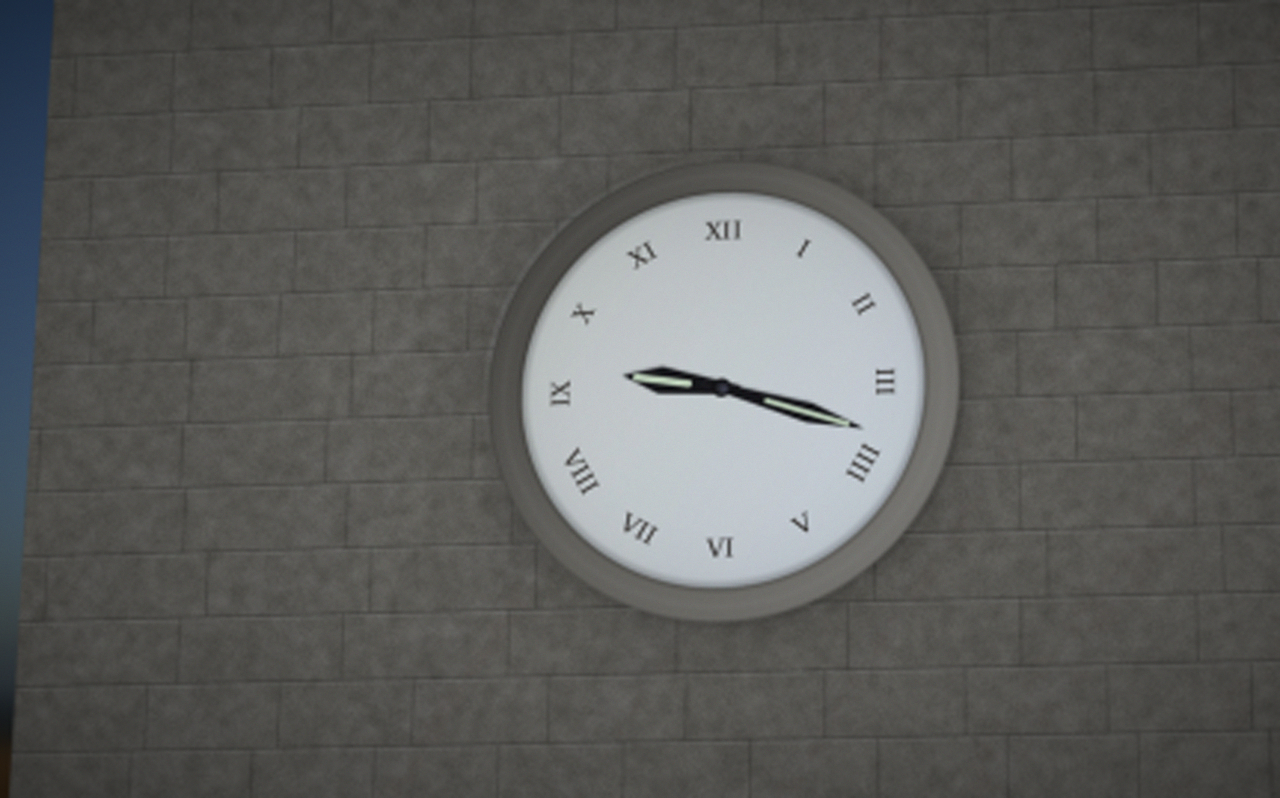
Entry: 9h18
